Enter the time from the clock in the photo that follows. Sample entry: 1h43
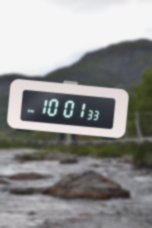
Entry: 10h01
